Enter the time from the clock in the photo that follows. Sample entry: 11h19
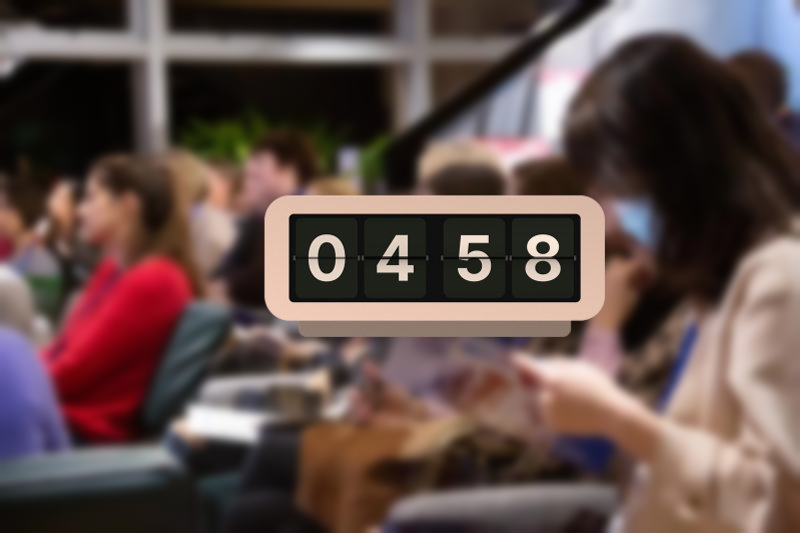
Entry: 4h58
